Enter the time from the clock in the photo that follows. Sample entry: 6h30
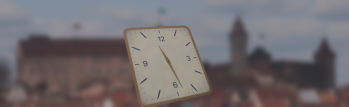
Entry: 11h28
